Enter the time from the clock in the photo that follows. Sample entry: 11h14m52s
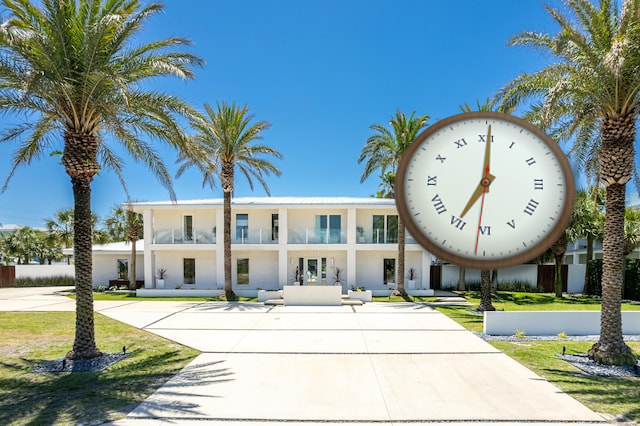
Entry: 7h00m31s
